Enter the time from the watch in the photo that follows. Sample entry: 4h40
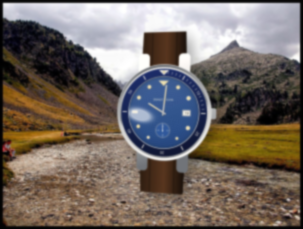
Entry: 10h01
